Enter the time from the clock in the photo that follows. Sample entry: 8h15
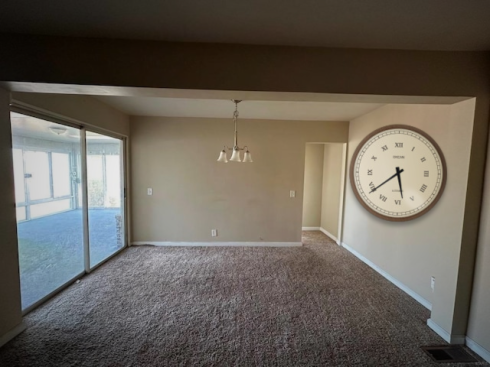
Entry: 5h39
